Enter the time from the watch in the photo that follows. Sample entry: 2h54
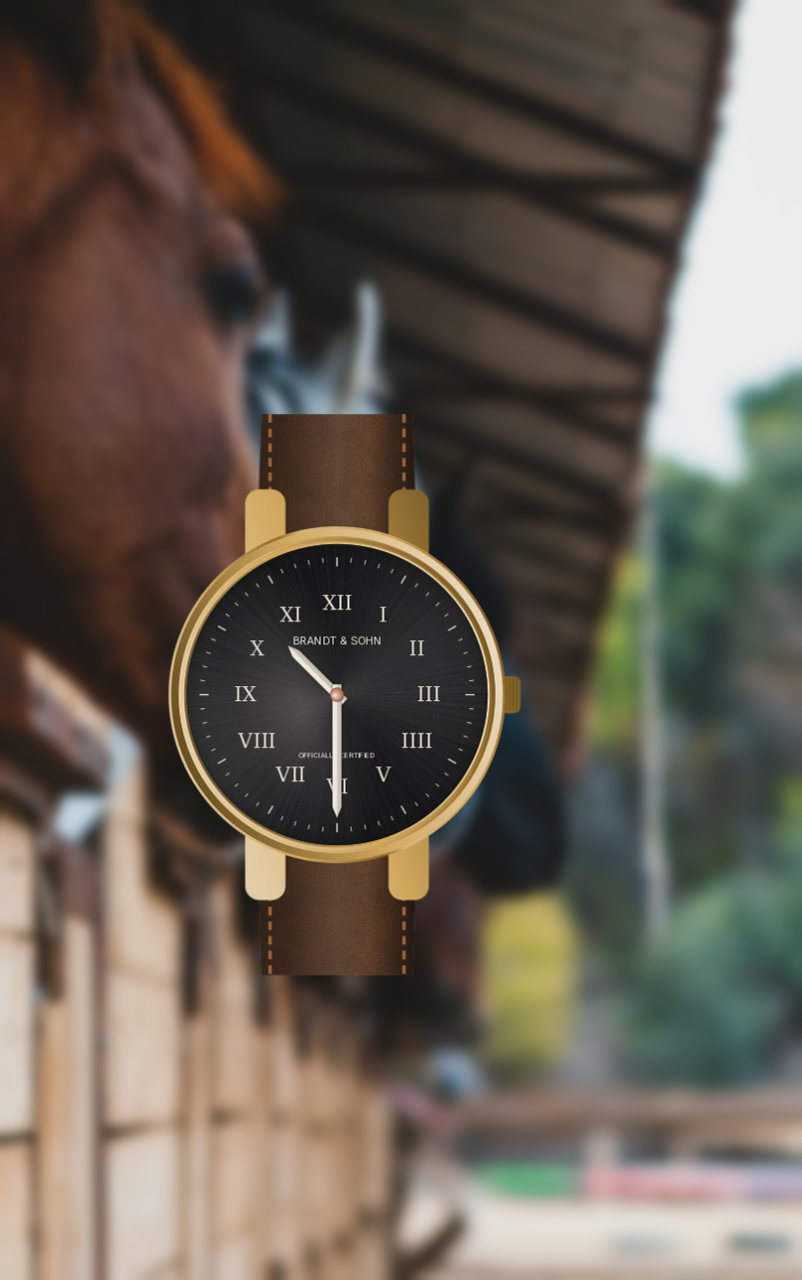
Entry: 10h30
